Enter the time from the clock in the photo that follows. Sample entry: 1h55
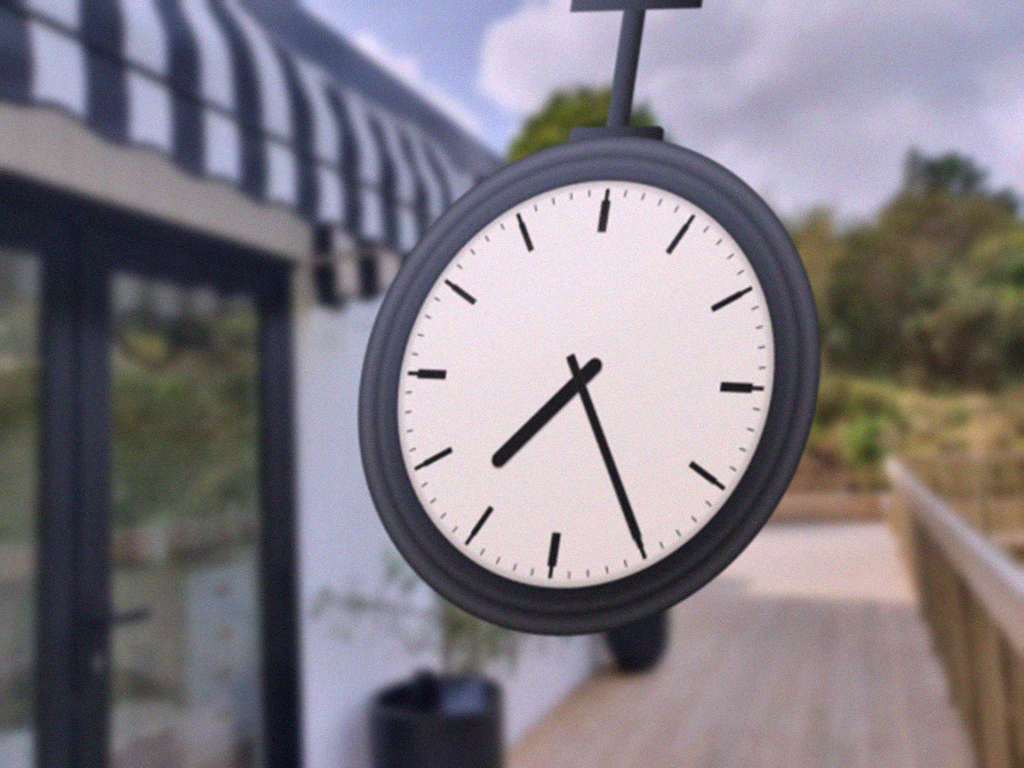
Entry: 7h25
